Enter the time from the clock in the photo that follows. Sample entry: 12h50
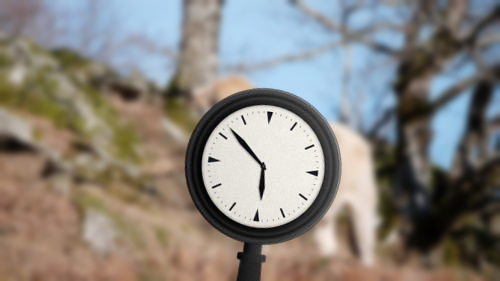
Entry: 5h52
